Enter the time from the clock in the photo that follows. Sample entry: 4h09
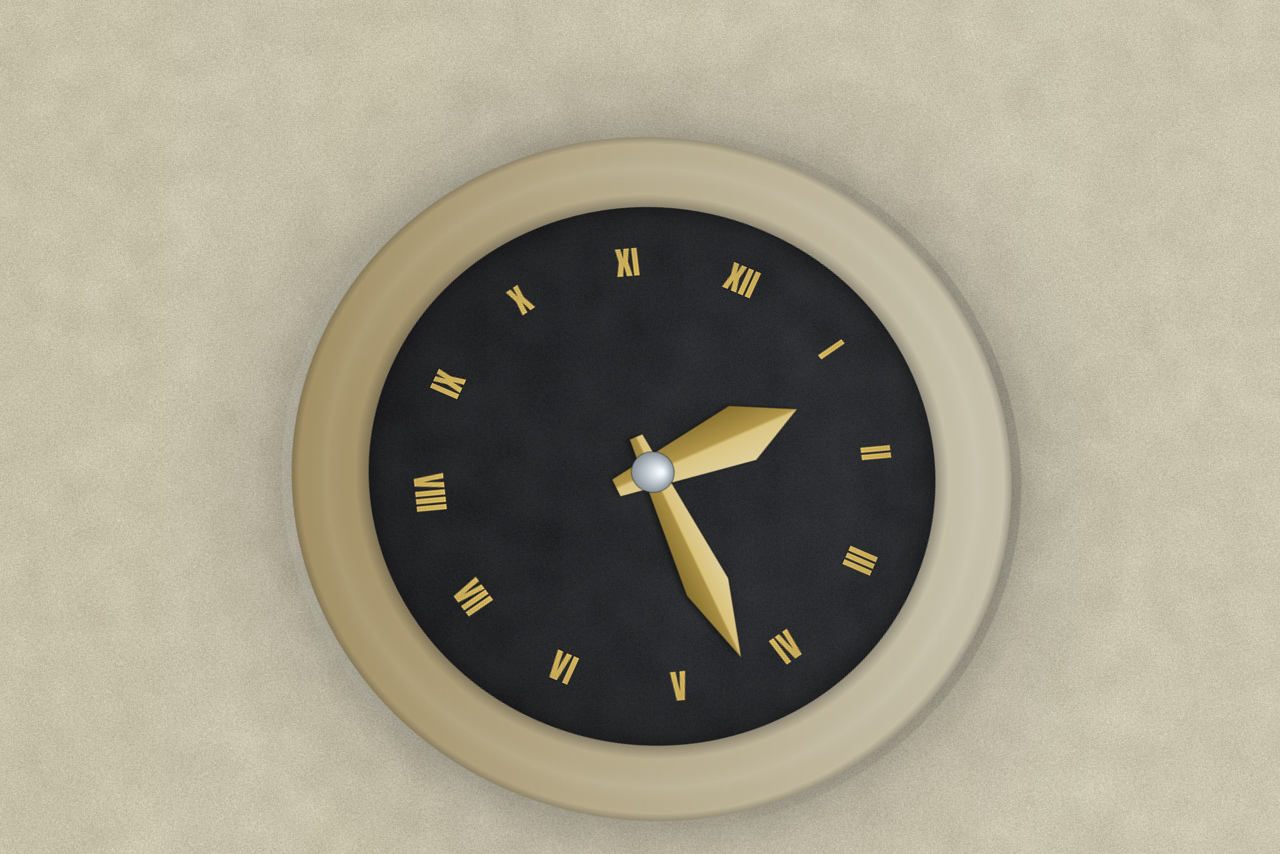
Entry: 1h22
